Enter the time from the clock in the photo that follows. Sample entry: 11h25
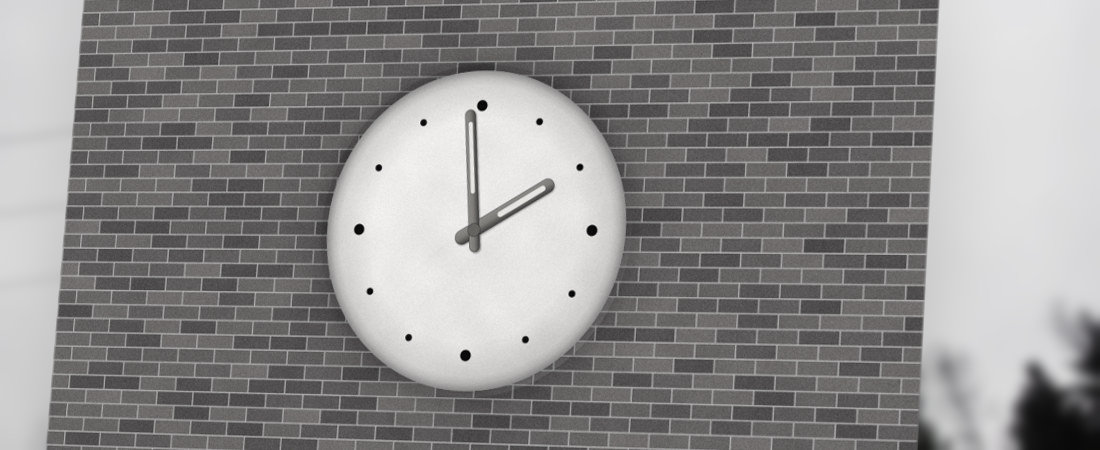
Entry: 1h59
